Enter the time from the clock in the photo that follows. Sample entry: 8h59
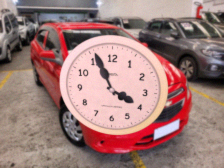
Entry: 3h56
